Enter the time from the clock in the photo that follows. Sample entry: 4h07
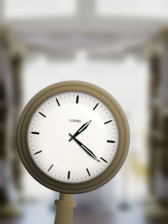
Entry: 1h21
